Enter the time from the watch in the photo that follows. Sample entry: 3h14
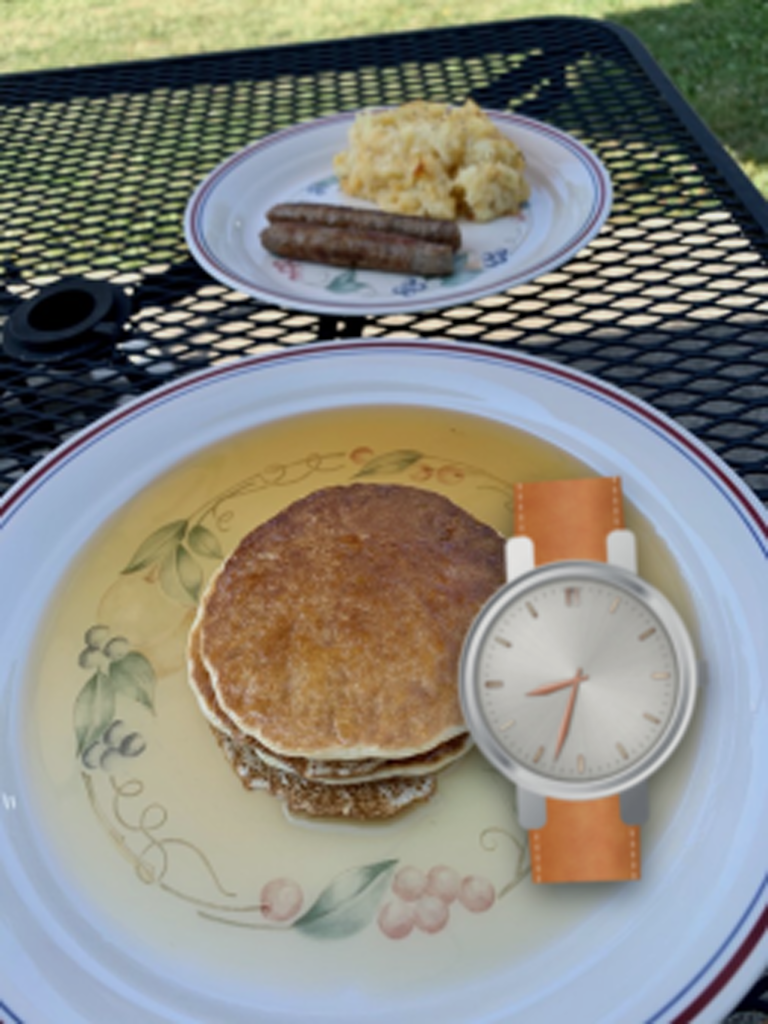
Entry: 8h33
